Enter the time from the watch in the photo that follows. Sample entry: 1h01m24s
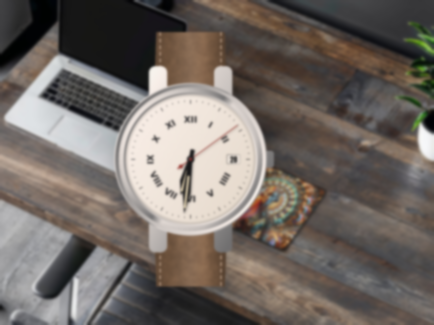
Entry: 6h31m09s
